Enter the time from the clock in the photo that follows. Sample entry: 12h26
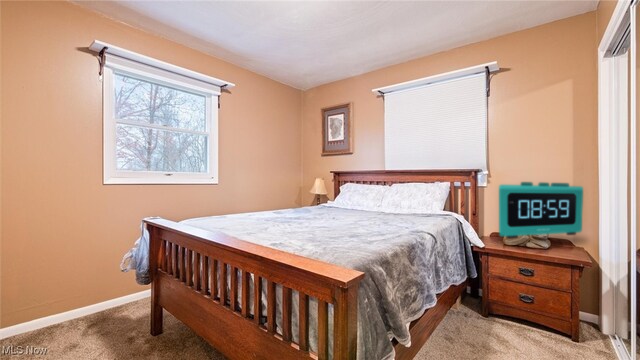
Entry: 8h59
